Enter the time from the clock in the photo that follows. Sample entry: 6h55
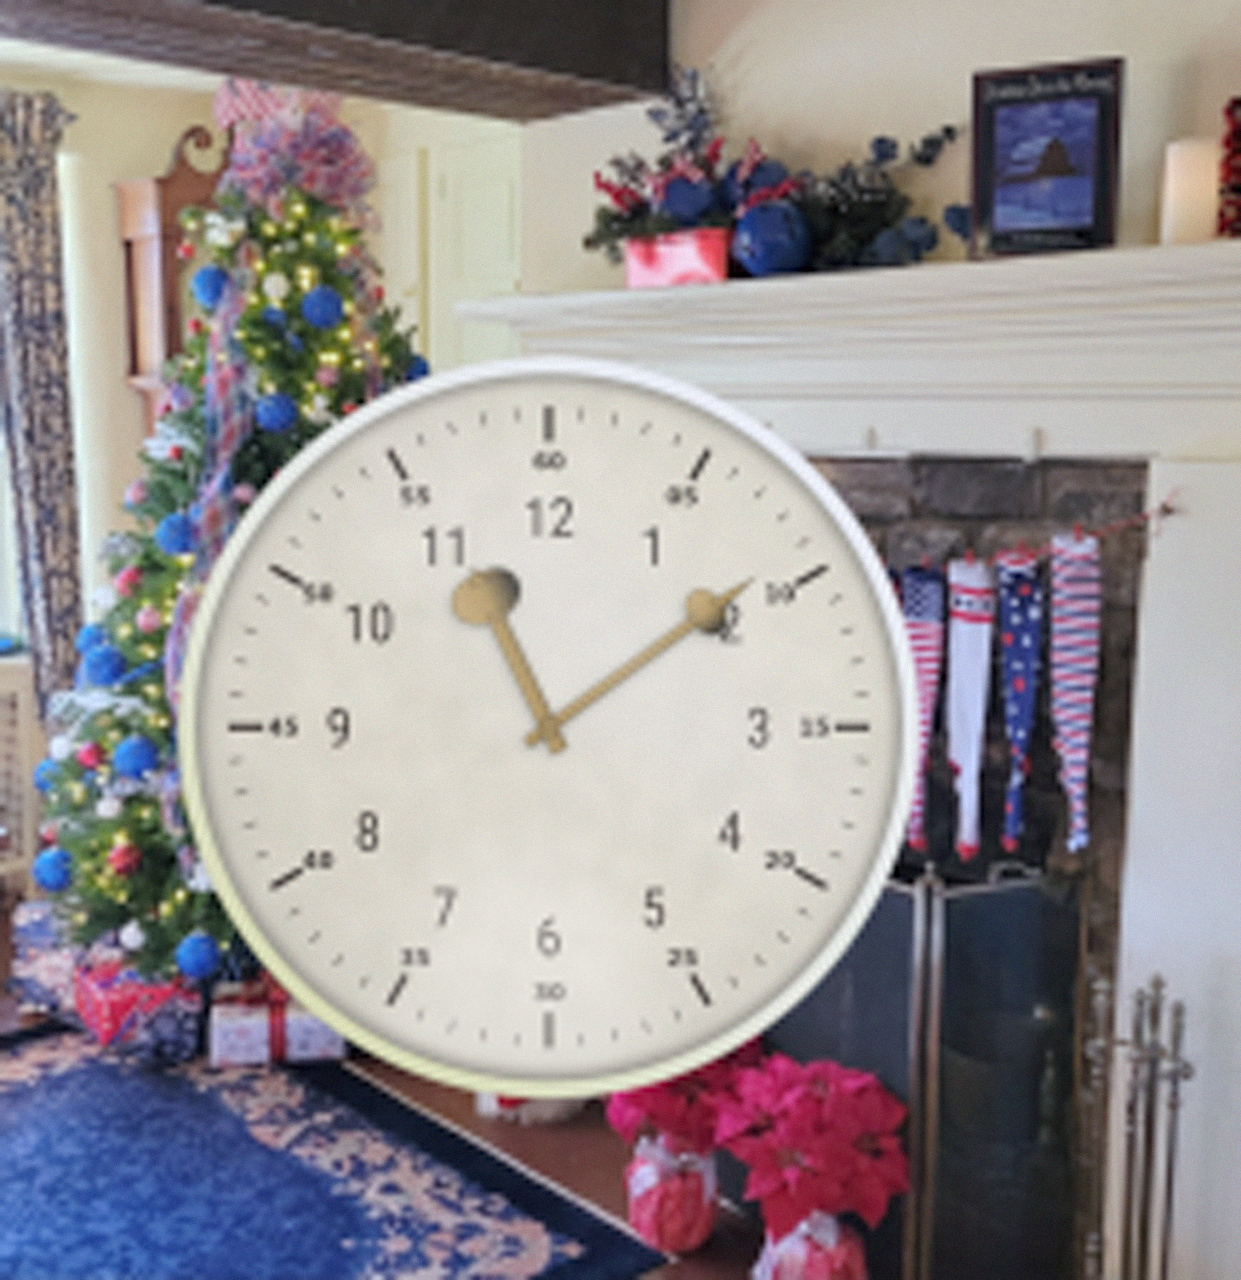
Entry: 11h09
